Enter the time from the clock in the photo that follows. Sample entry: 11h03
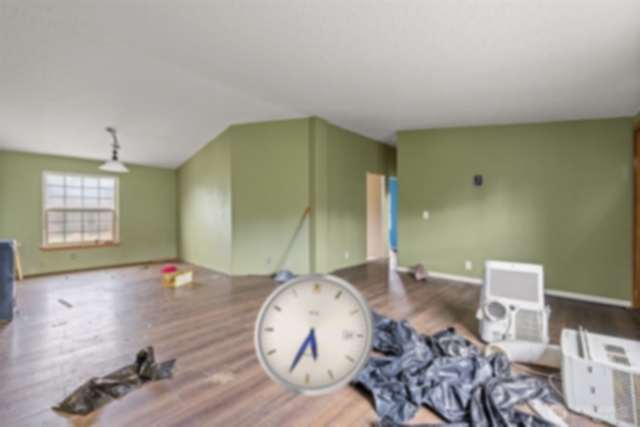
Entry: 5h34
